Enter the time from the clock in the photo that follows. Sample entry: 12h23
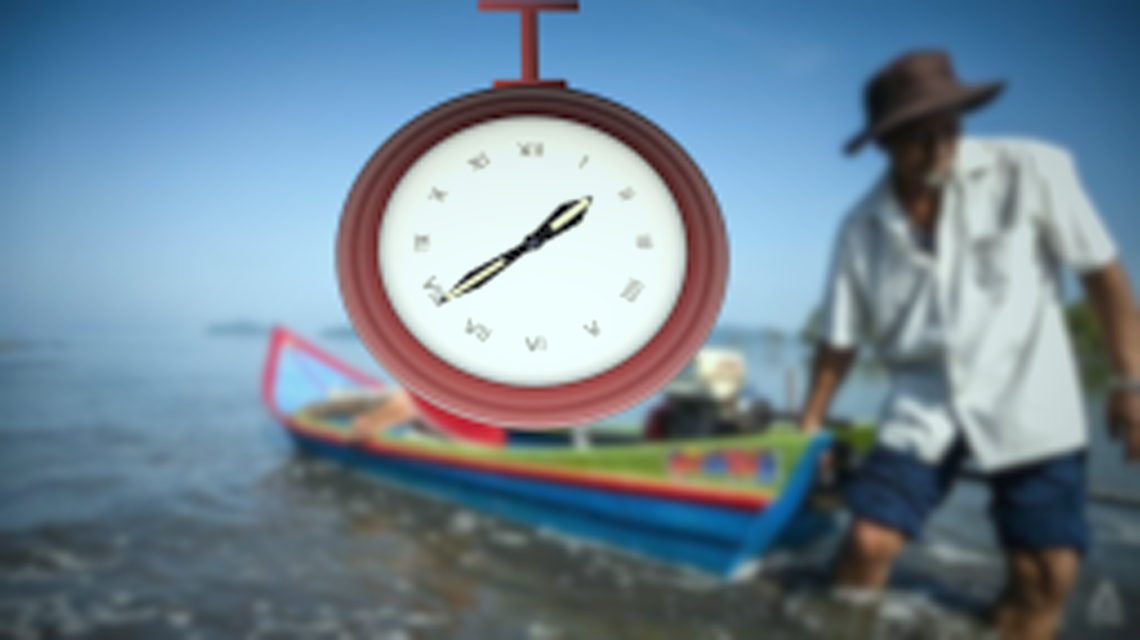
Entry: 1h39
